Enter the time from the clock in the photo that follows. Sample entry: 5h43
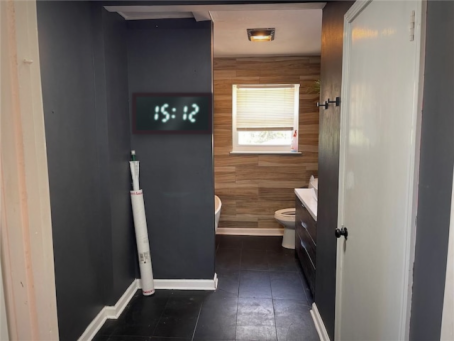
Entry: 15h12
